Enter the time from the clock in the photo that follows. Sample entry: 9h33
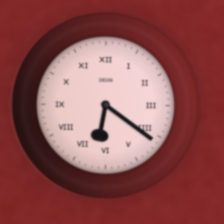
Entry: 6h21
